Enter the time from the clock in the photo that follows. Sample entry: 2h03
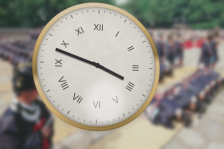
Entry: 3h48
